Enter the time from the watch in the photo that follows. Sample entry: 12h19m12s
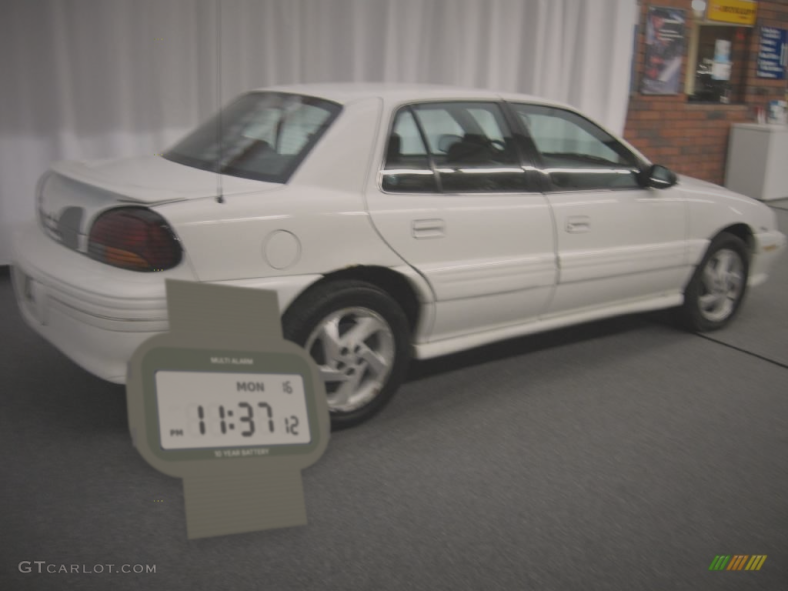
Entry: 11h37m12s
